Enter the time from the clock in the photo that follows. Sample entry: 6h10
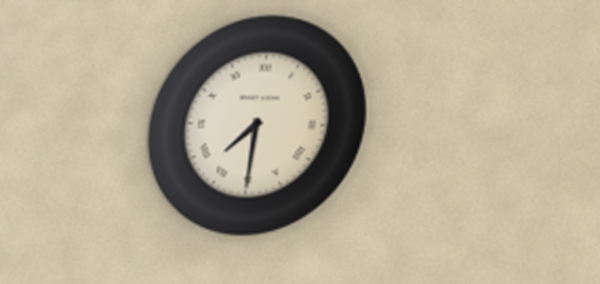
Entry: 7h30
